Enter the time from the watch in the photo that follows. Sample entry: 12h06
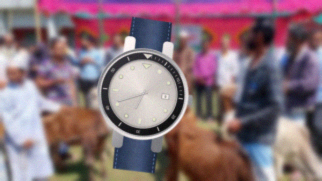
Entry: 6h41
